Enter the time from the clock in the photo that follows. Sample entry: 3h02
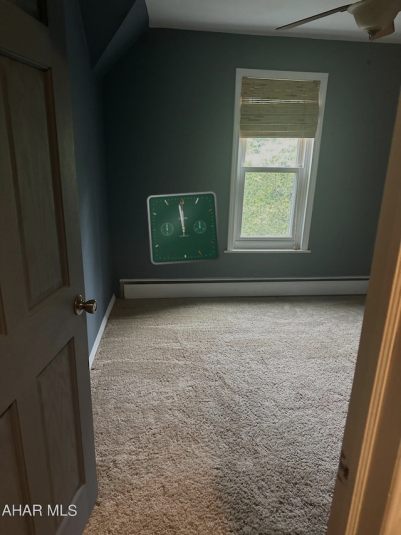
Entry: 11h59
